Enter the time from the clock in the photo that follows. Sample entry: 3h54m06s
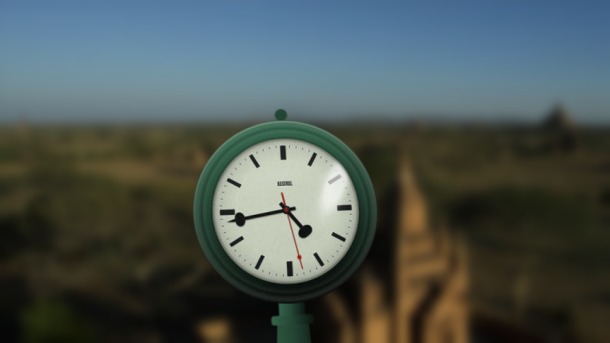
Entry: 4h43m28s
